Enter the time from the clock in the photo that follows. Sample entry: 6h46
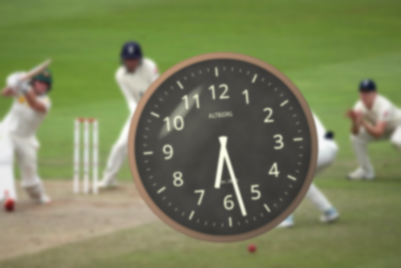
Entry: 6h28
